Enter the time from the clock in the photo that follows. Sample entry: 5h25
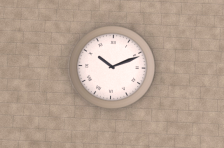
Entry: 10h11
